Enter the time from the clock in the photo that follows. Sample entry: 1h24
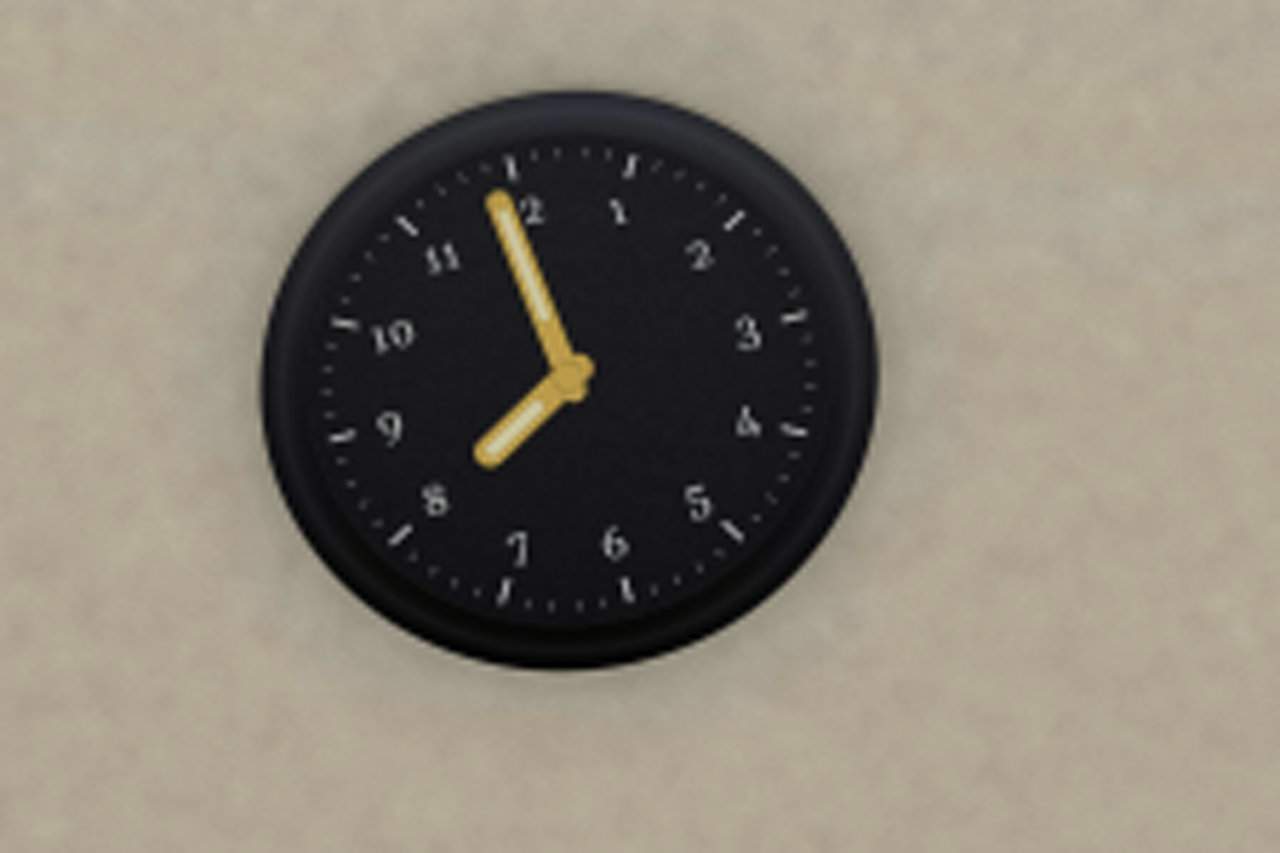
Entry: 7h59
